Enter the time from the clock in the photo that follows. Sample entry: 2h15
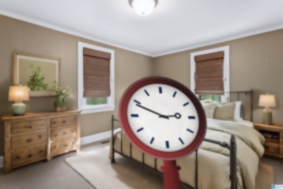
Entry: 2h49
